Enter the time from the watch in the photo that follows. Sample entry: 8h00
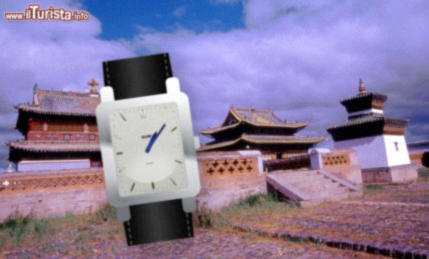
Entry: 1h07
